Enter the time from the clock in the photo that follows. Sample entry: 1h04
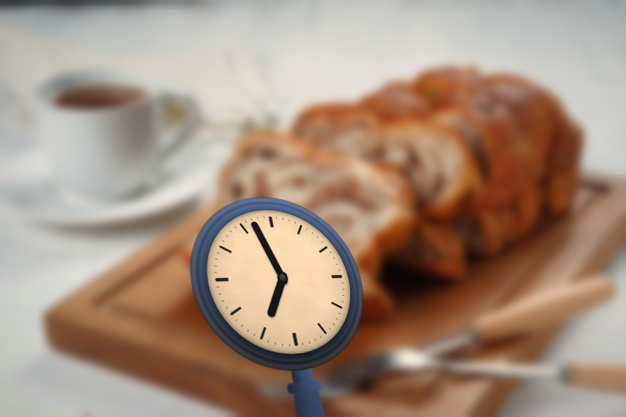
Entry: 6h57
